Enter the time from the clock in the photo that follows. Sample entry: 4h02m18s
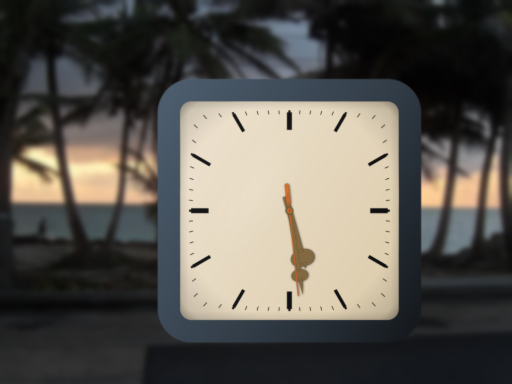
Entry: 5h28m29s
